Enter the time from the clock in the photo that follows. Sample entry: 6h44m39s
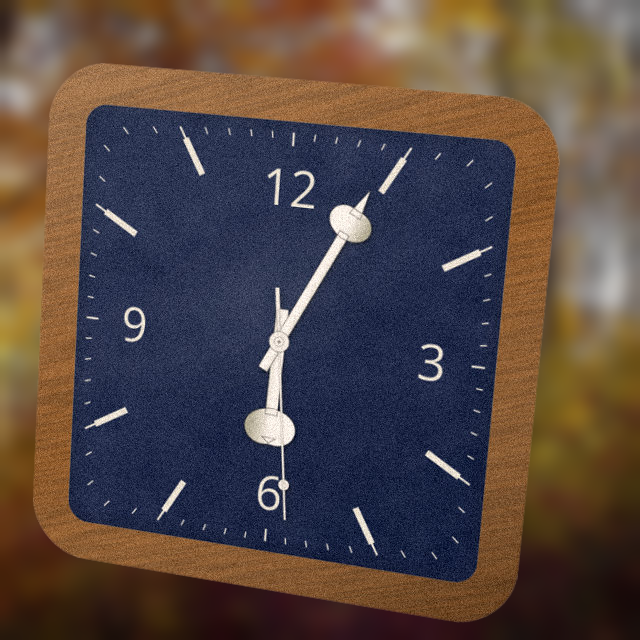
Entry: 6h04m29s
